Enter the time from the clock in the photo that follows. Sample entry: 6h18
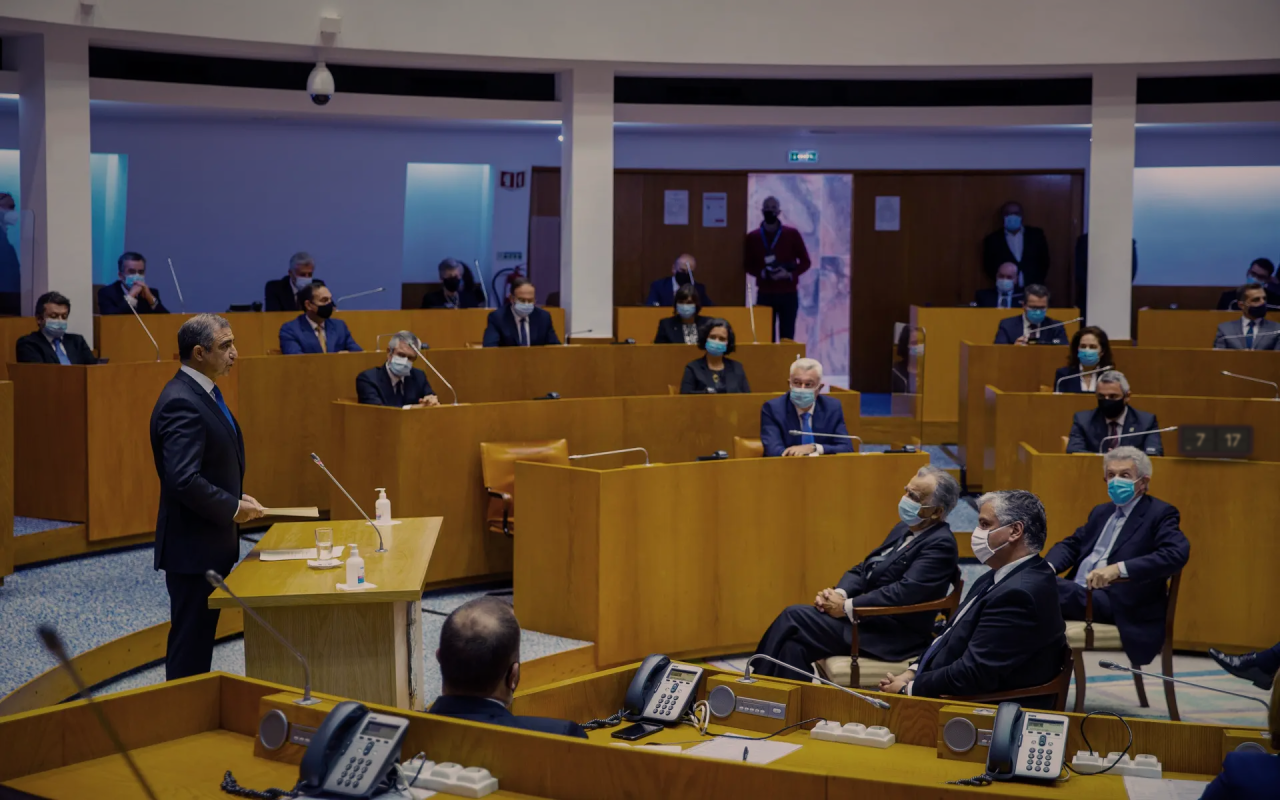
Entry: 7h17
